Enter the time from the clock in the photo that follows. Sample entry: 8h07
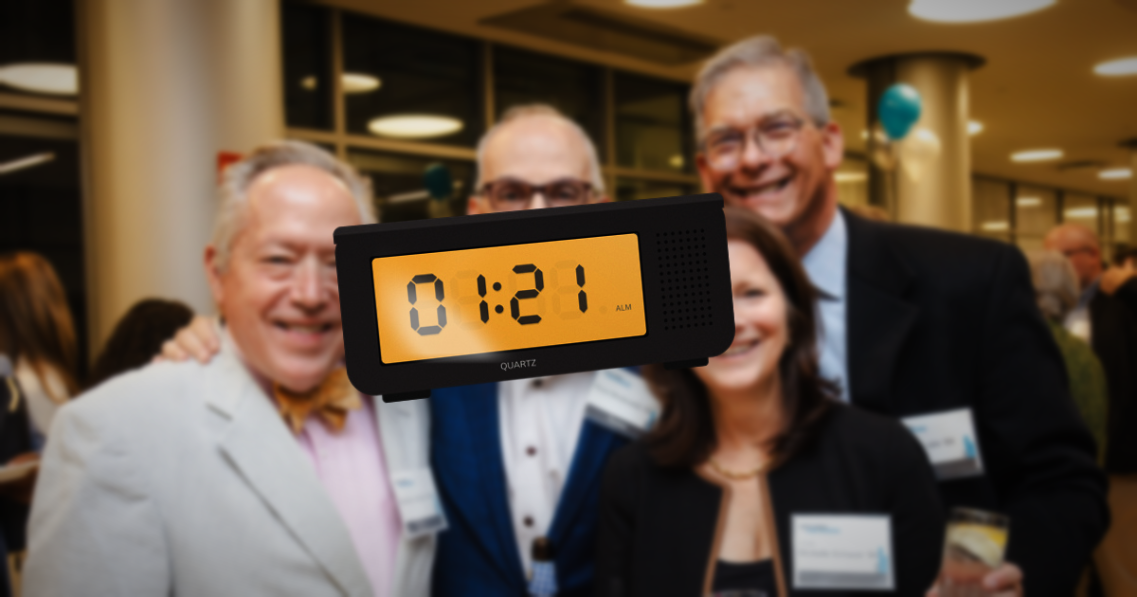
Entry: 1h21
